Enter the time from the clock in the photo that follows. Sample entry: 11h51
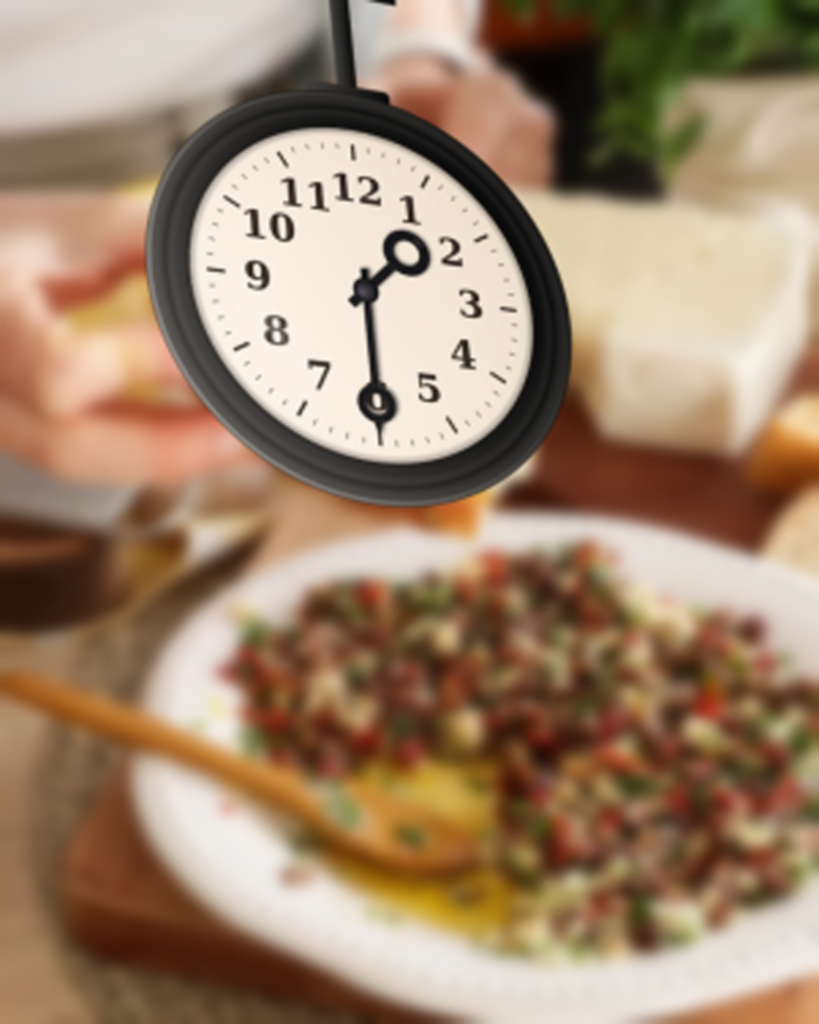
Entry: 1h30
